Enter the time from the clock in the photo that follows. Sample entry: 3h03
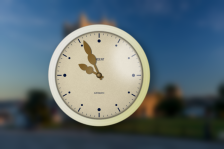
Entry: 9h56
